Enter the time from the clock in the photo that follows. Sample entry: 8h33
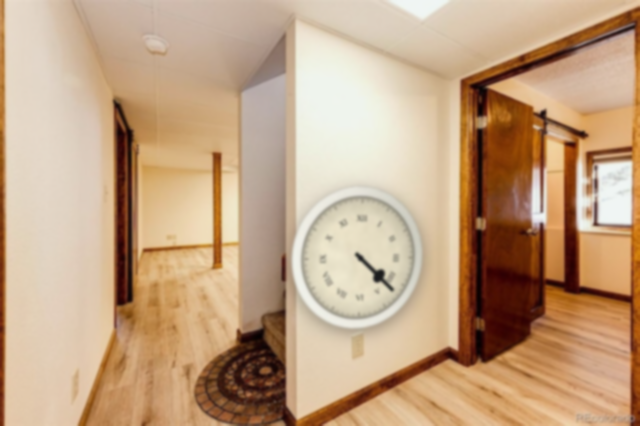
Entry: 4h22
